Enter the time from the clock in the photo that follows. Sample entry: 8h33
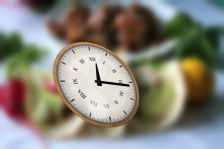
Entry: 12h16
